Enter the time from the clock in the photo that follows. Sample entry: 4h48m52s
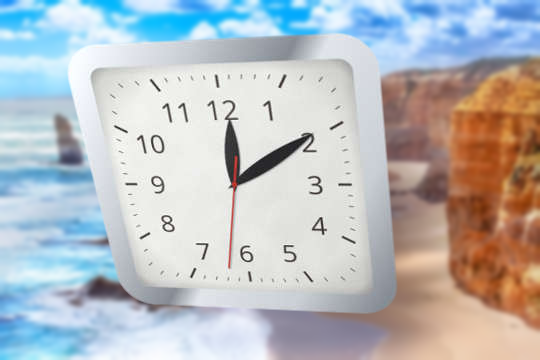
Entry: 12h09m32s
